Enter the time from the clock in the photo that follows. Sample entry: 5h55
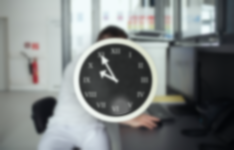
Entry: 9h55
